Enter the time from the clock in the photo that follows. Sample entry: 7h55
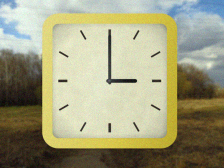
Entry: 3h00
